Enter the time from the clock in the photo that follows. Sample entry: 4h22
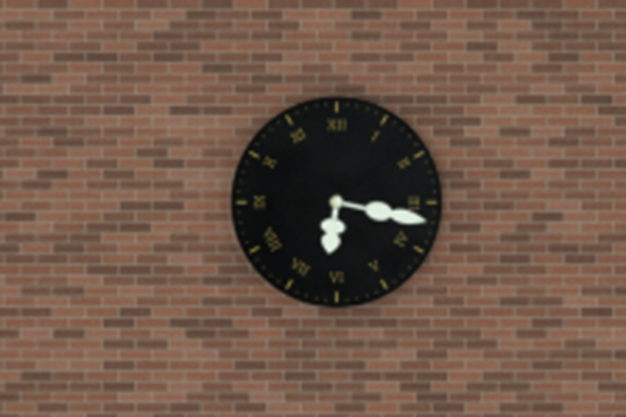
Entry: 6h17
